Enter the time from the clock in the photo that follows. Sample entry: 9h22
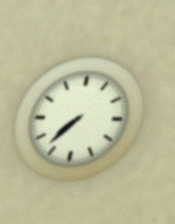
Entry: 7h37
